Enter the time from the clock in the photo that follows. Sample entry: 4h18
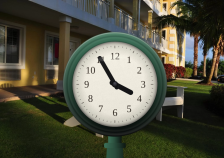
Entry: 3h55
